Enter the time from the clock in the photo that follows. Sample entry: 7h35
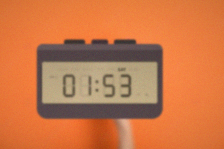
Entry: 1h53
